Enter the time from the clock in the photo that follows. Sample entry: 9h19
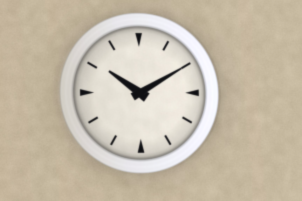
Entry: 10h10
